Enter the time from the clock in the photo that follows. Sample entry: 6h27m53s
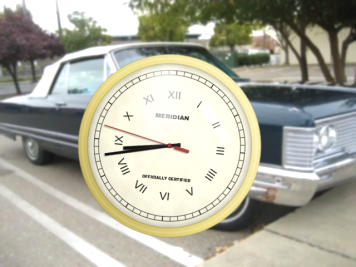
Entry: 8h42m47s
